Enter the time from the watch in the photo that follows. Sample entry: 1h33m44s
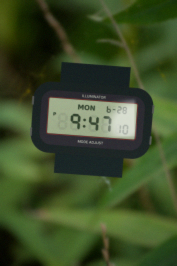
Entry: 9h47m10s
